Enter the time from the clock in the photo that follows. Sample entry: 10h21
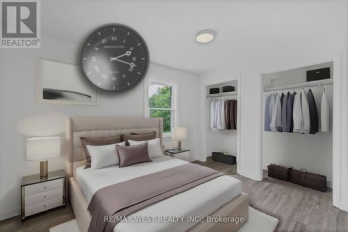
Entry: 2h18
